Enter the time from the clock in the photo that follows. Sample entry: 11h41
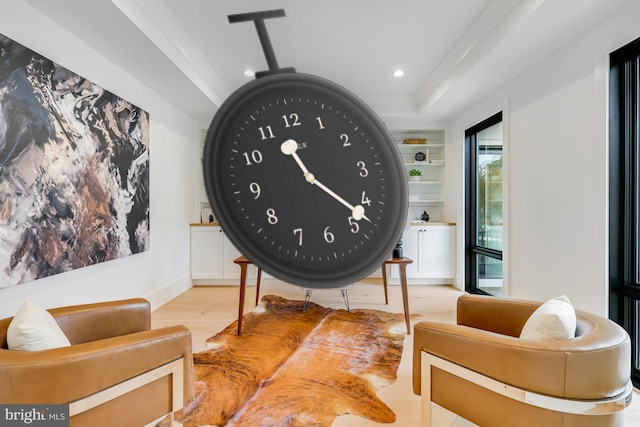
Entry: 11h23
